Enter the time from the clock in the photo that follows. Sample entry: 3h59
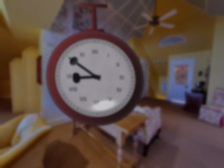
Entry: 8h51
